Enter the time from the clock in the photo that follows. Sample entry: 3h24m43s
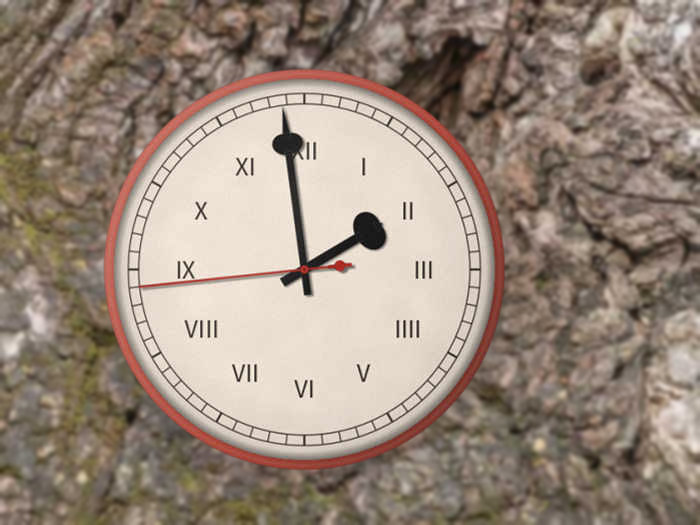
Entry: 1h58m44s
